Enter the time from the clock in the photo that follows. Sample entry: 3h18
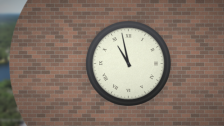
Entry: 10h58
